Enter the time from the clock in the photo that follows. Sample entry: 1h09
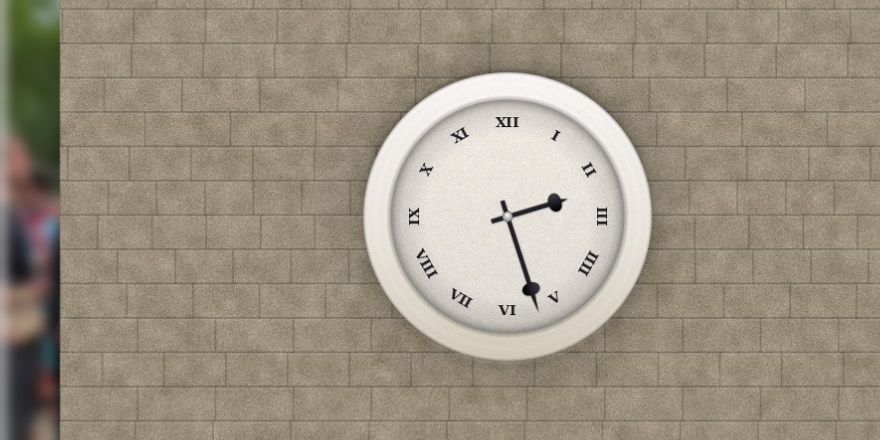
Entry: 2h27
